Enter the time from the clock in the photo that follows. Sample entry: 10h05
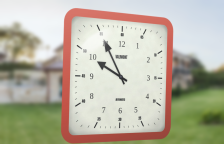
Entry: 9h55
